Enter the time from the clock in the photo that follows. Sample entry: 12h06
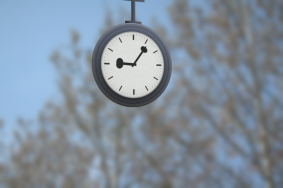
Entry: 9h06
